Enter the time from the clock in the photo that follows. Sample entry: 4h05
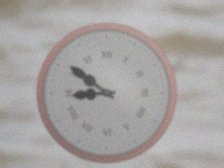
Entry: 8h51
